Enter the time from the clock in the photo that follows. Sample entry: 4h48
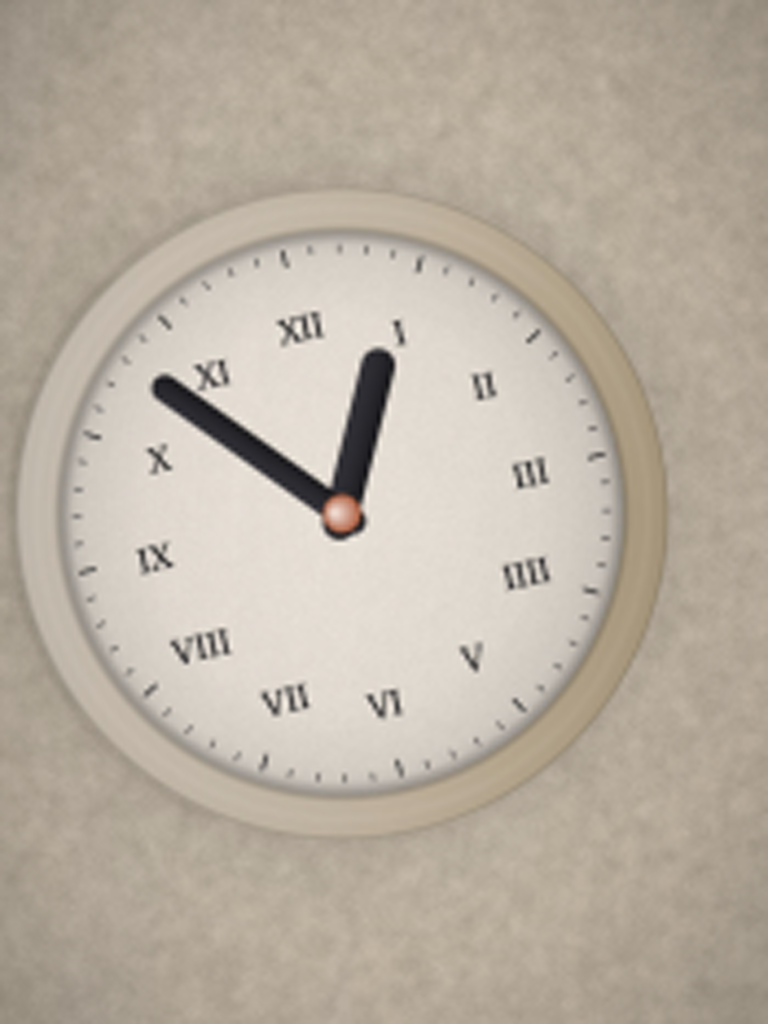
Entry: 12h53
